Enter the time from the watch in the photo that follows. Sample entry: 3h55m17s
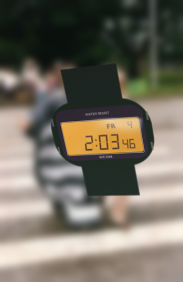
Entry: 2h03m46s
